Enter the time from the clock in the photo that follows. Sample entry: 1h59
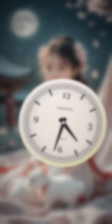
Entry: 4h32
